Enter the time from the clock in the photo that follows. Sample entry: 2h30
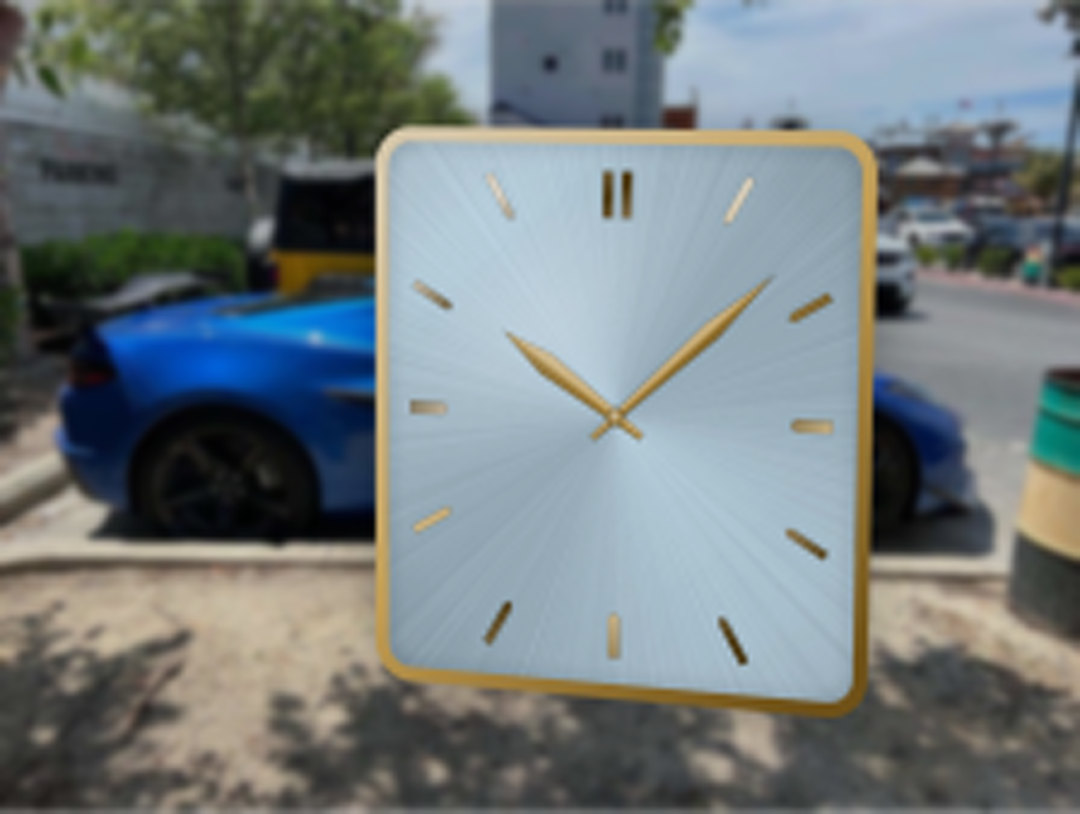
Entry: 10h08
